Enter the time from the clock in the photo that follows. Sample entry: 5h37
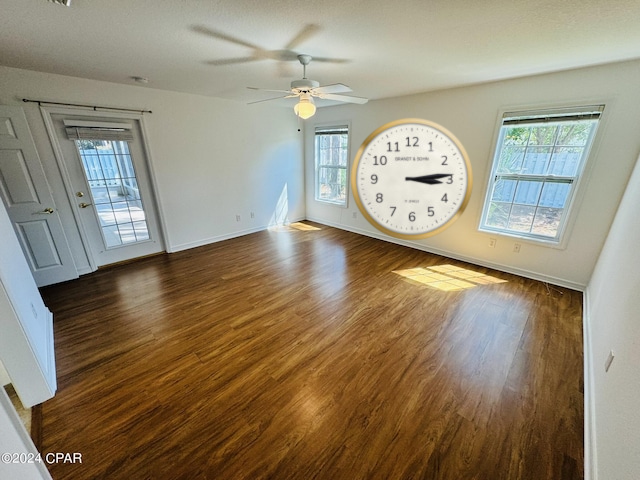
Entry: 3h14
